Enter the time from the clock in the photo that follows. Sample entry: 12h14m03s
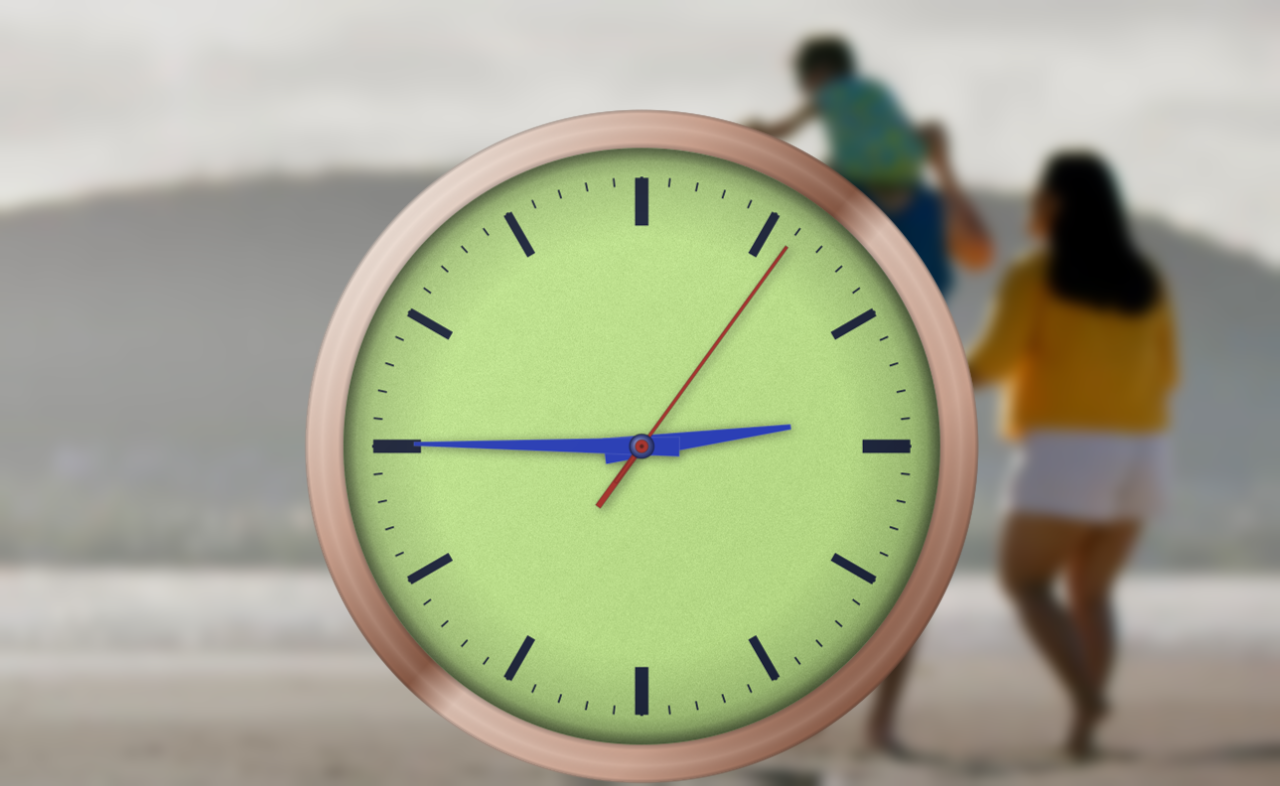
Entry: 2h45m06s
